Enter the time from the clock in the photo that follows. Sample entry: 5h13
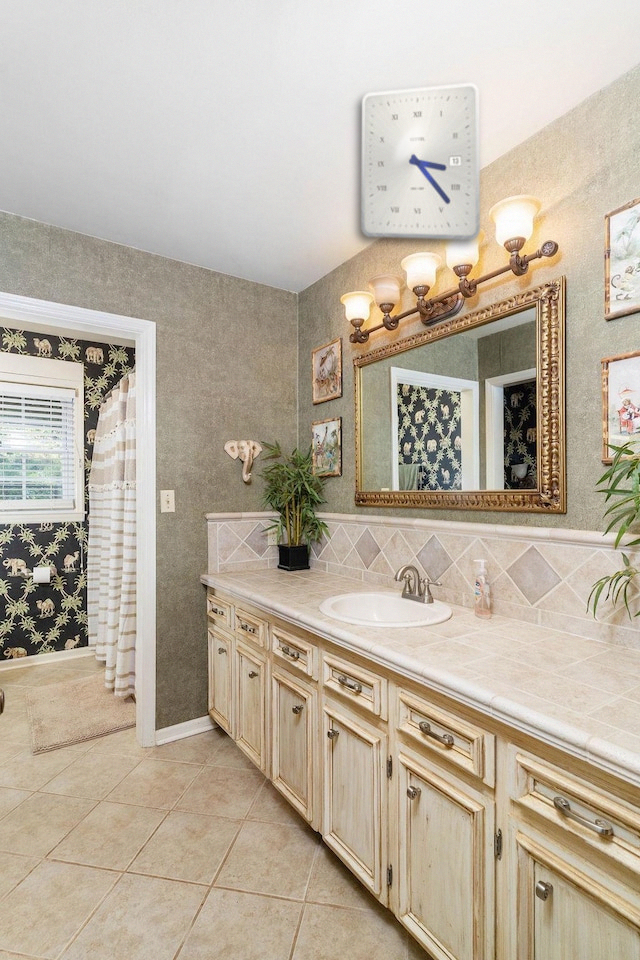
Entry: 3h23
